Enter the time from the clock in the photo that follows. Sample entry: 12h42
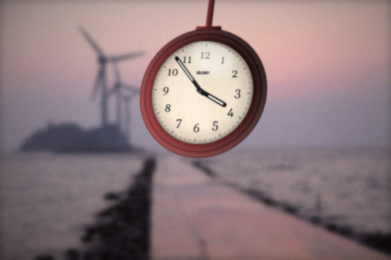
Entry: 3h53
